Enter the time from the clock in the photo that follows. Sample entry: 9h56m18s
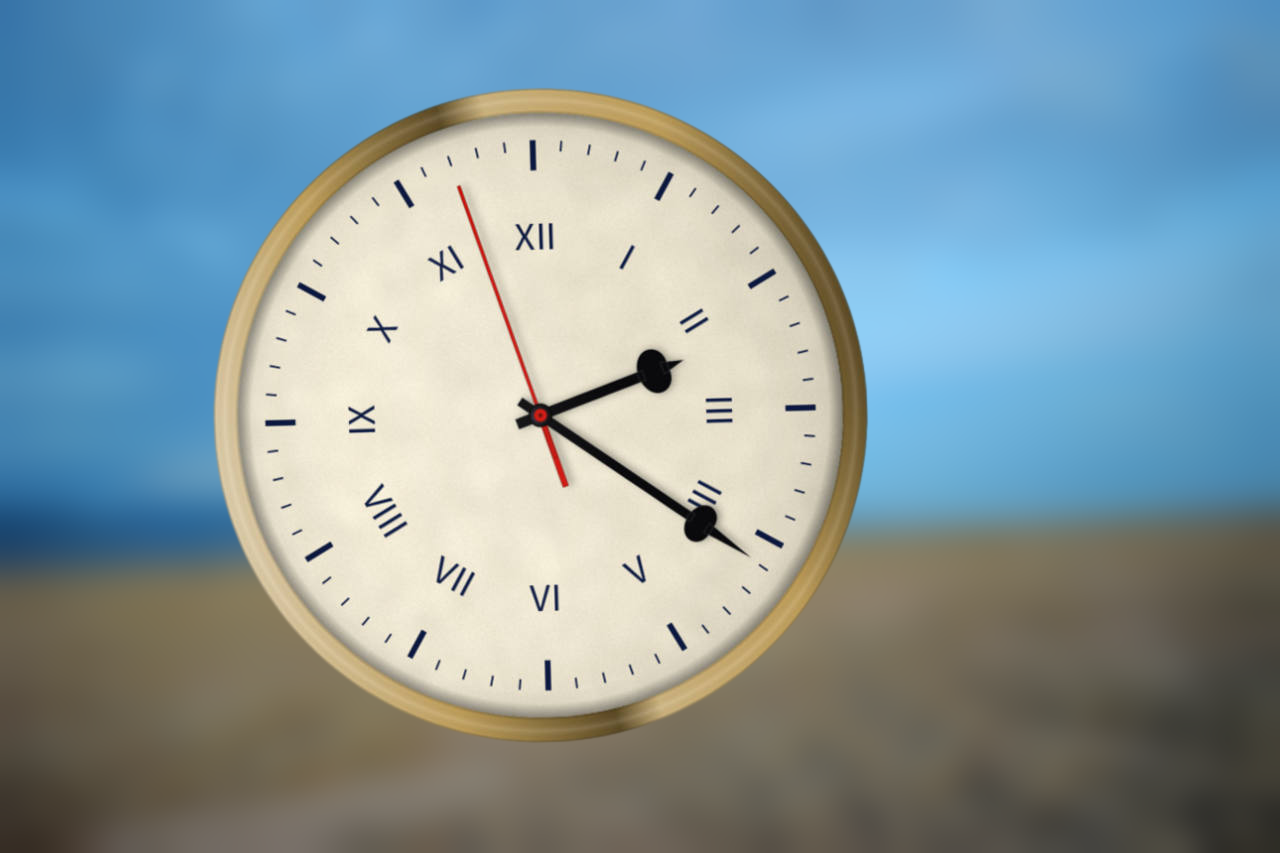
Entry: 2h20m57s
